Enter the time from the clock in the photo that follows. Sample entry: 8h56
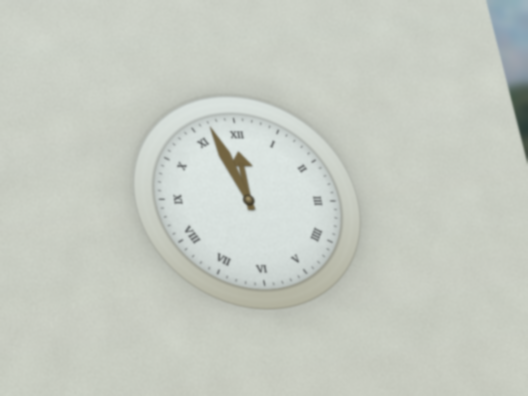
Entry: 11h57
